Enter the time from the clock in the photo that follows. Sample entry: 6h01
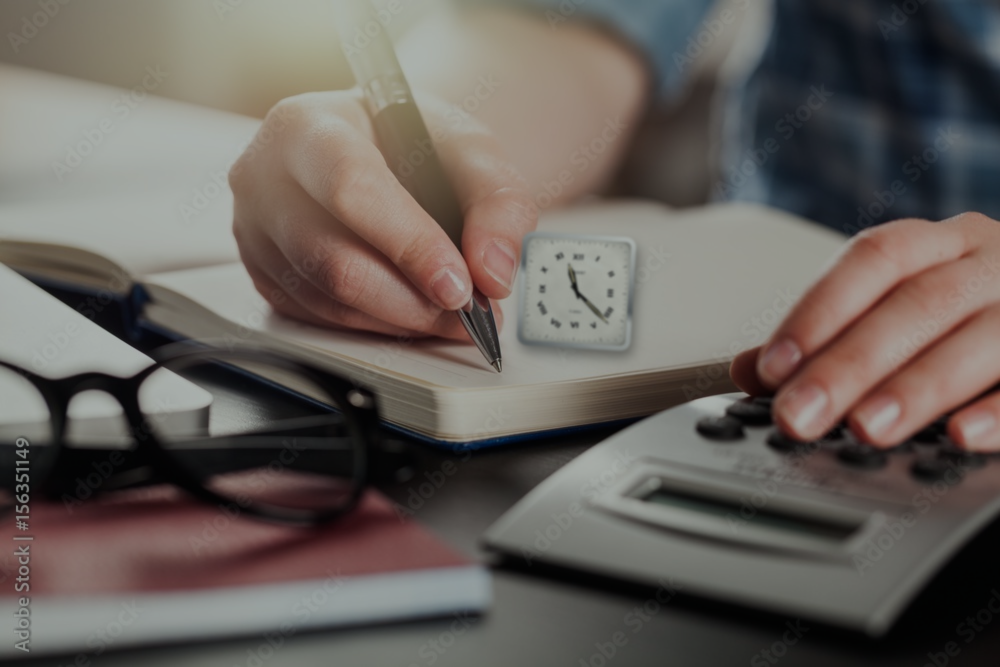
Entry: 11h22
